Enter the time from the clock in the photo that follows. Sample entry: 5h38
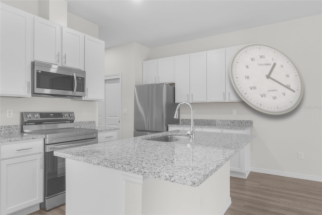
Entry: 1h21
